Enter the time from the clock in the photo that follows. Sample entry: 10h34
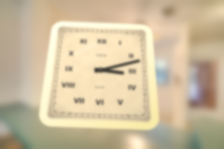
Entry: 3h12
